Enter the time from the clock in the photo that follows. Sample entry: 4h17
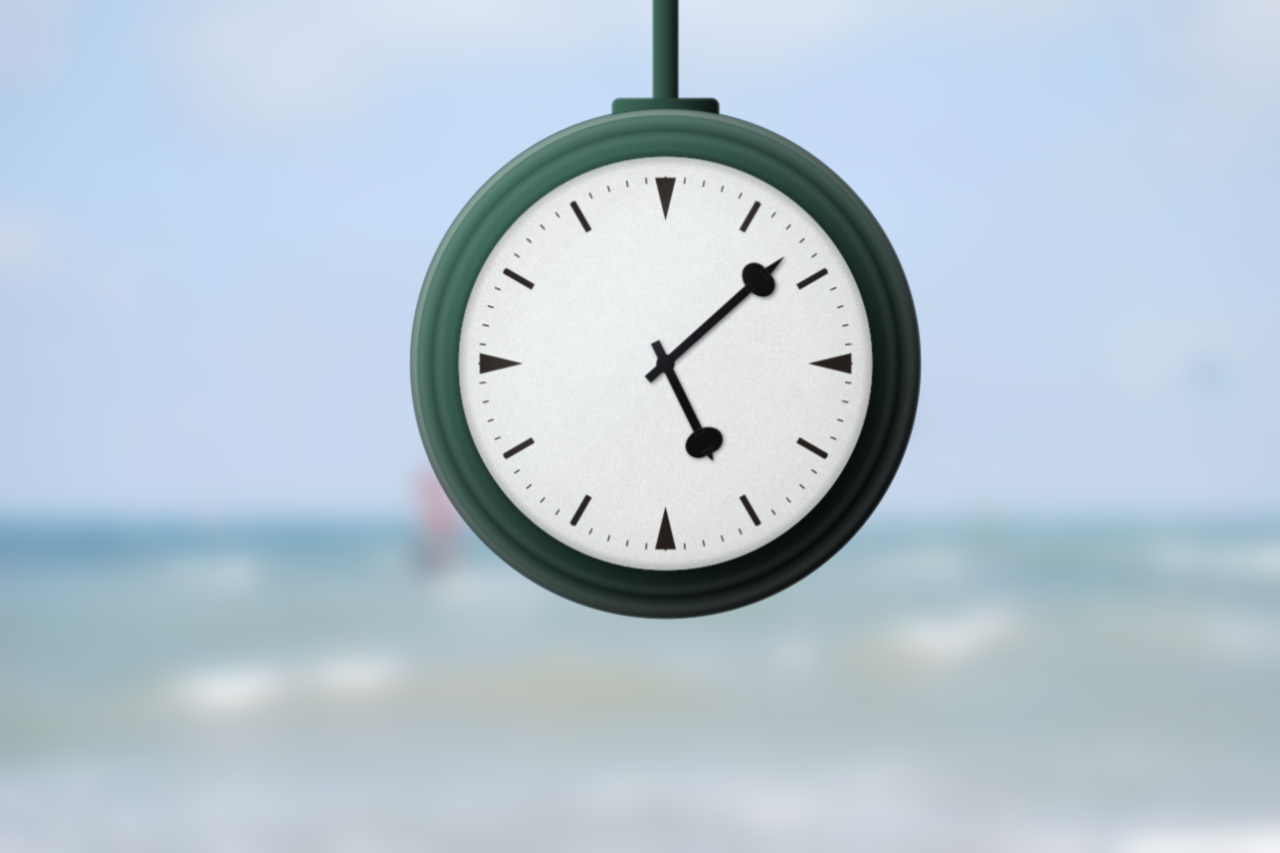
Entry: 5h08
